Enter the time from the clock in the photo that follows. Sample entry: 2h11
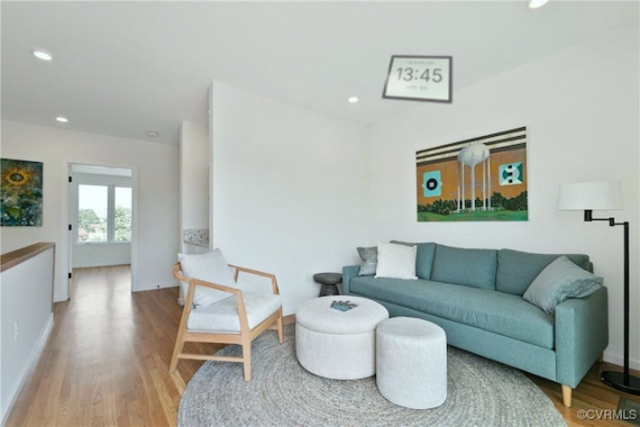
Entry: 13h45
